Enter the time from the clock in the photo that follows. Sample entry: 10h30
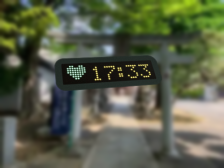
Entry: 17h33
